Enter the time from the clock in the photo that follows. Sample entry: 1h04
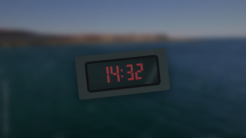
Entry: 14h32
